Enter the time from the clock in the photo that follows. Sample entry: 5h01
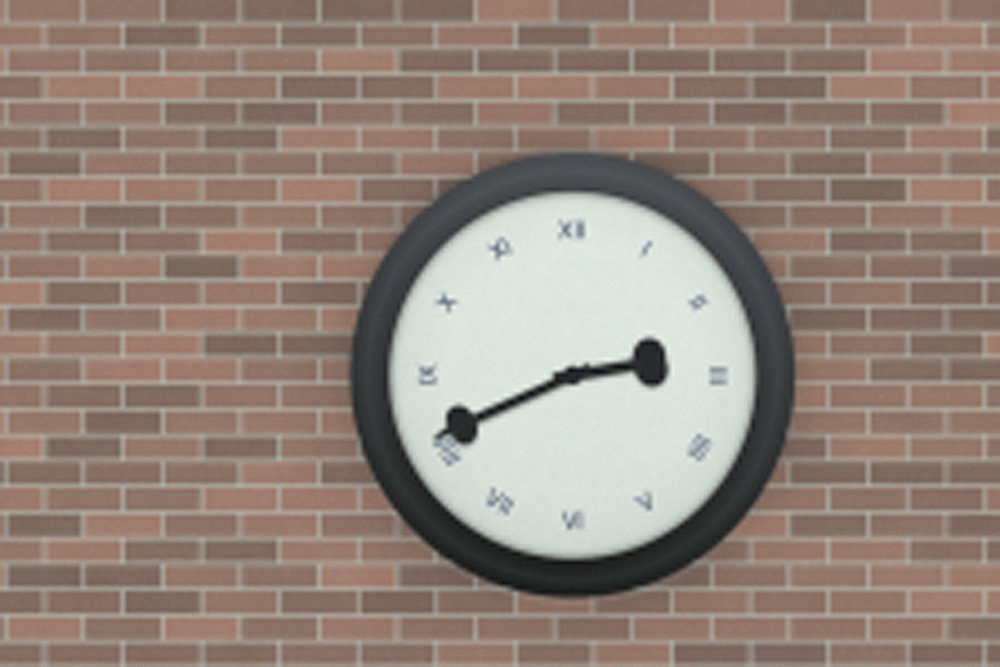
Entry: 2h41
